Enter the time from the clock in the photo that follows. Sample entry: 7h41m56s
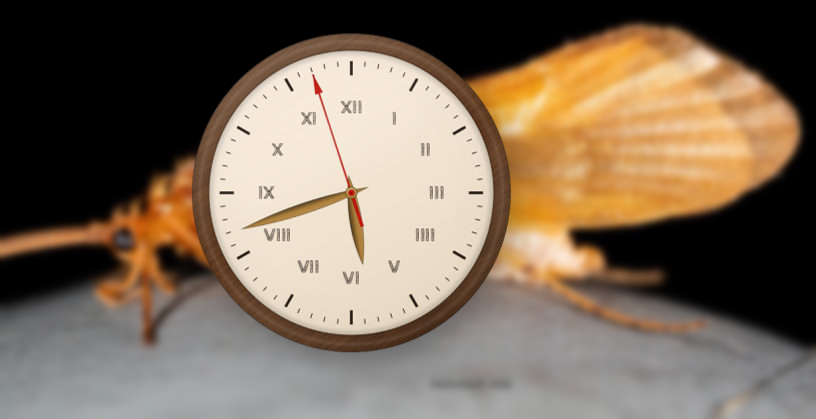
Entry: 5h41m57s
